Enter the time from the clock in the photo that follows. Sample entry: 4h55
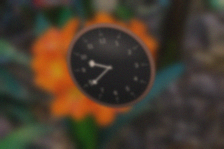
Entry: 9h39
